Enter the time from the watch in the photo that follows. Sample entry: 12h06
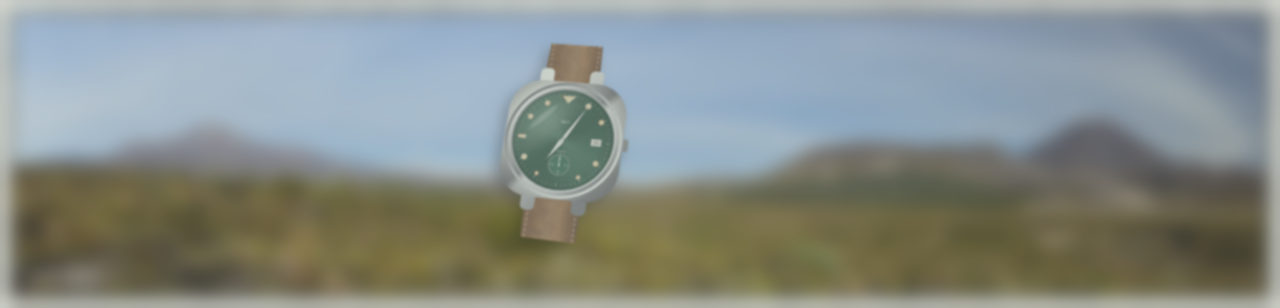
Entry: 7h05
